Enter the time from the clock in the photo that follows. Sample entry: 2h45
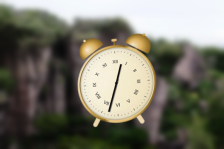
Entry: 12h33
